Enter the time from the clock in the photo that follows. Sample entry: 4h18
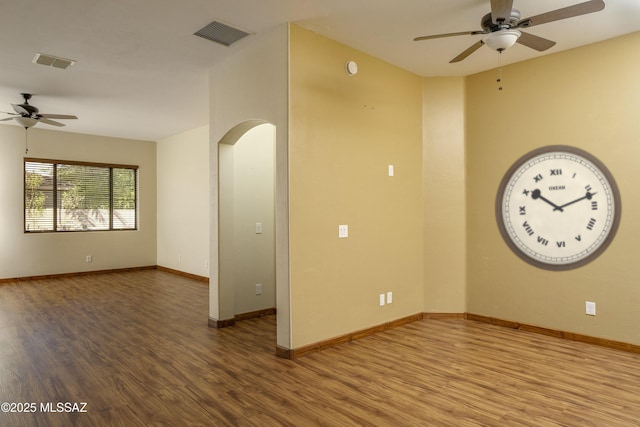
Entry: 10h12
